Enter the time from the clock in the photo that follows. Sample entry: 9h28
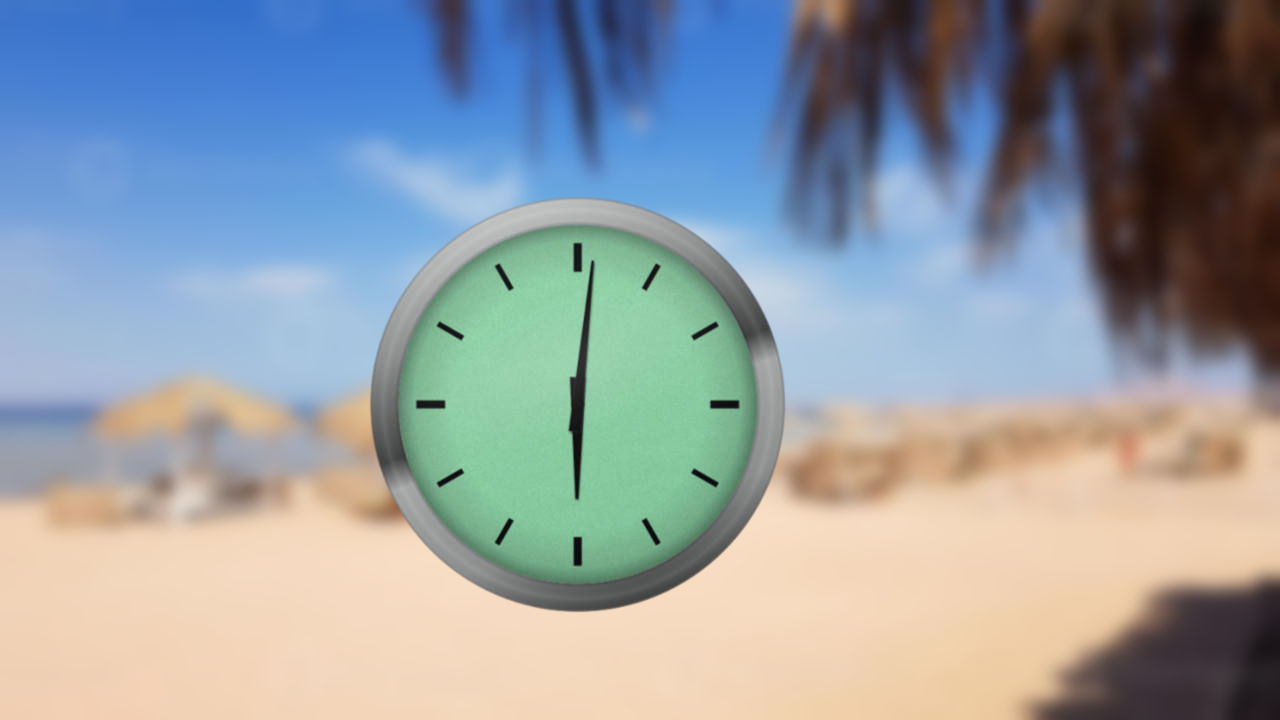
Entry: 6h01
